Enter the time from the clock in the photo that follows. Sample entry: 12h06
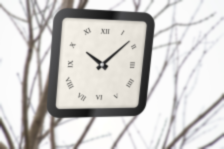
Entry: 10h08
